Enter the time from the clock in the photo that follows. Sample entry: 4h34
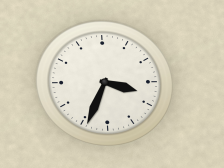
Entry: 3h34
